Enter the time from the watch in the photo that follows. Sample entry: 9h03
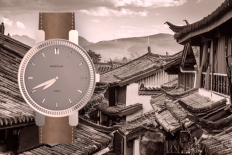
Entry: 7h41
